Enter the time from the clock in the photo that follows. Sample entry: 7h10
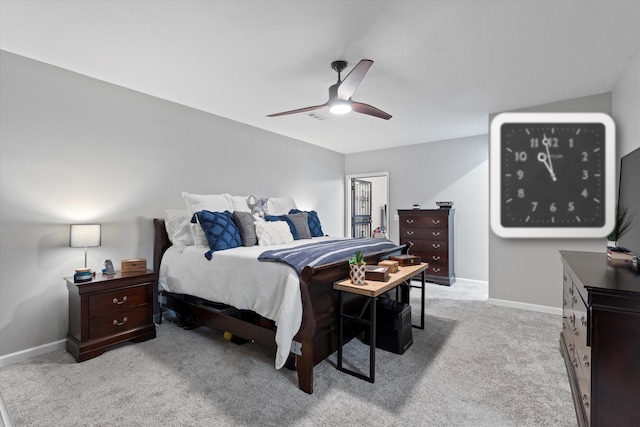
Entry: 10h58
